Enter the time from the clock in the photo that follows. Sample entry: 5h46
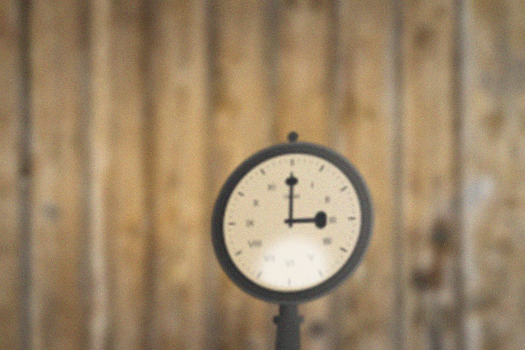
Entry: 3h00
